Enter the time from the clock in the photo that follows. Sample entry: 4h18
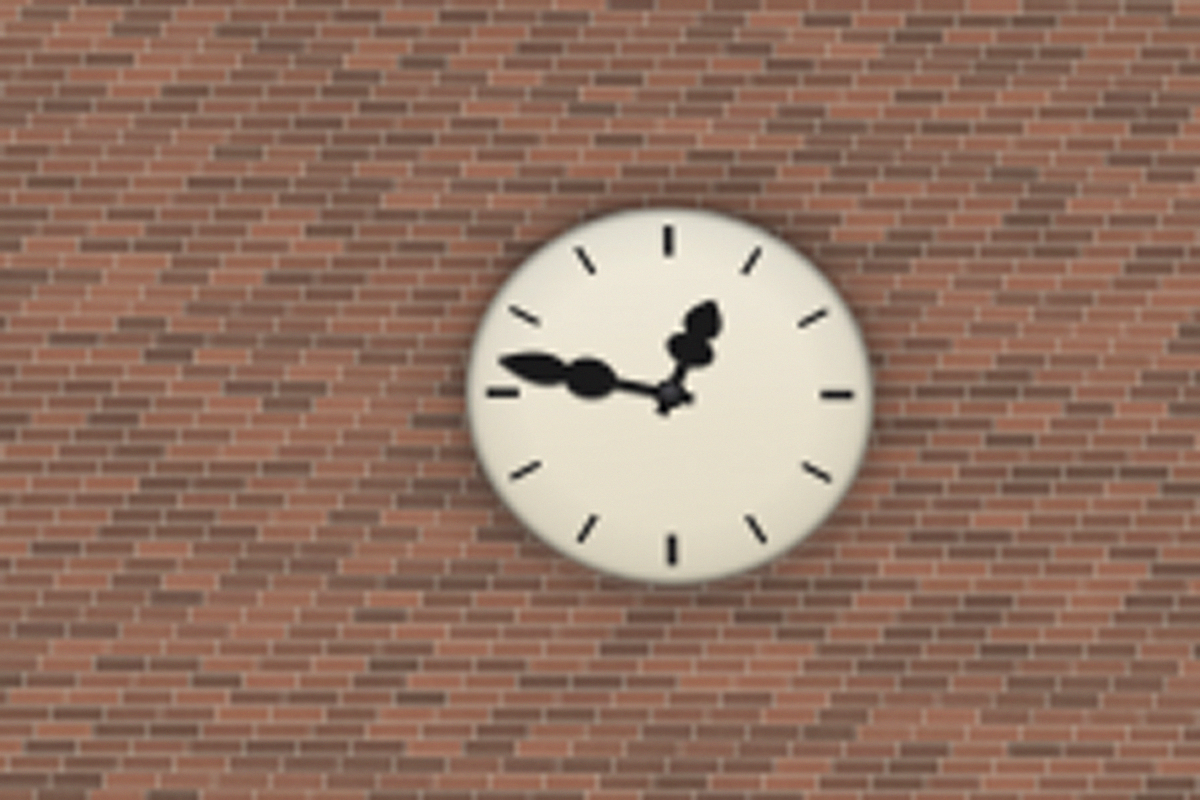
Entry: 12h47
